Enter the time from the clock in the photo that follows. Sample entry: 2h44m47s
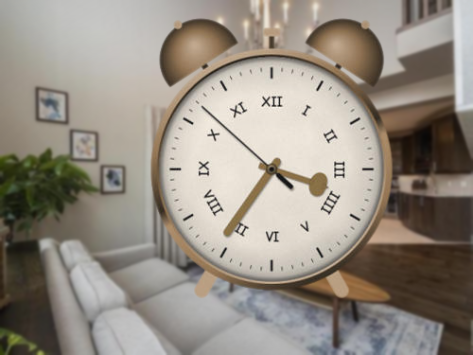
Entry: 3h35m52s
